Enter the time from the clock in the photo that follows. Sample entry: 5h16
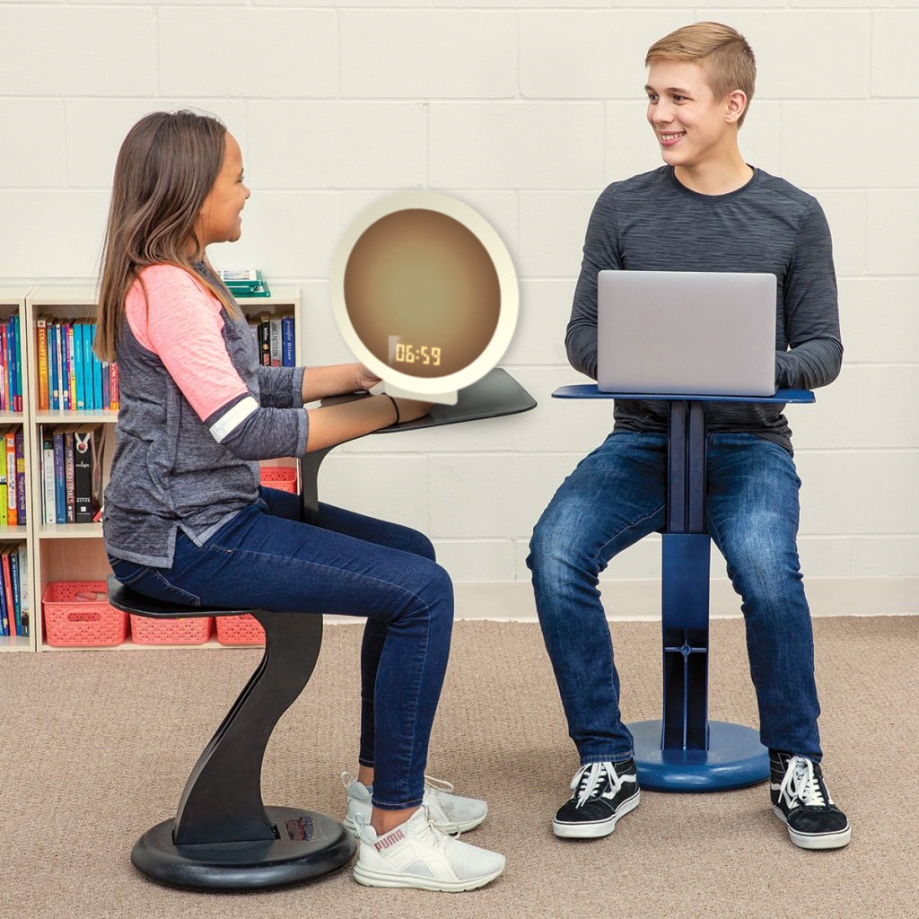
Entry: 6h59
